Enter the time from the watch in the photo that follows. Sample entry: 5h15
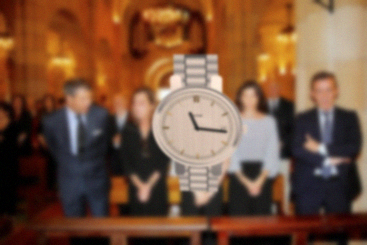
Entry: 11h16
